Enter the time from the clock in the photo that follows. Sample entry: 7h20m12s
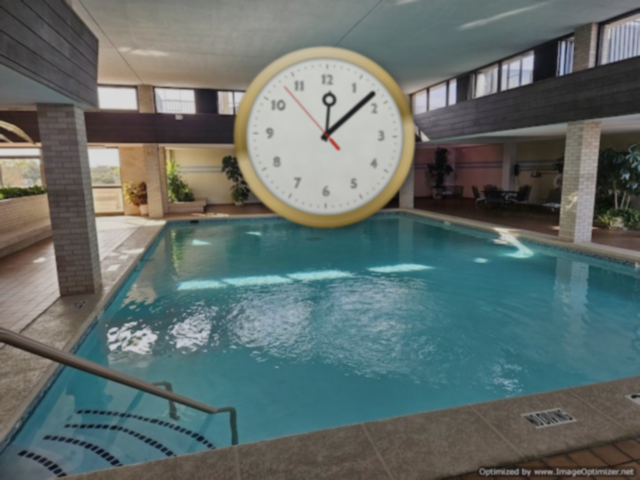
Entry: 12h07m53s
